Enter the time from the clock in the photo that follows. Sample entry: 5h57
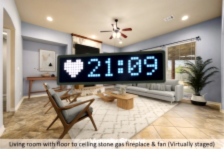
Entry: 21h09
